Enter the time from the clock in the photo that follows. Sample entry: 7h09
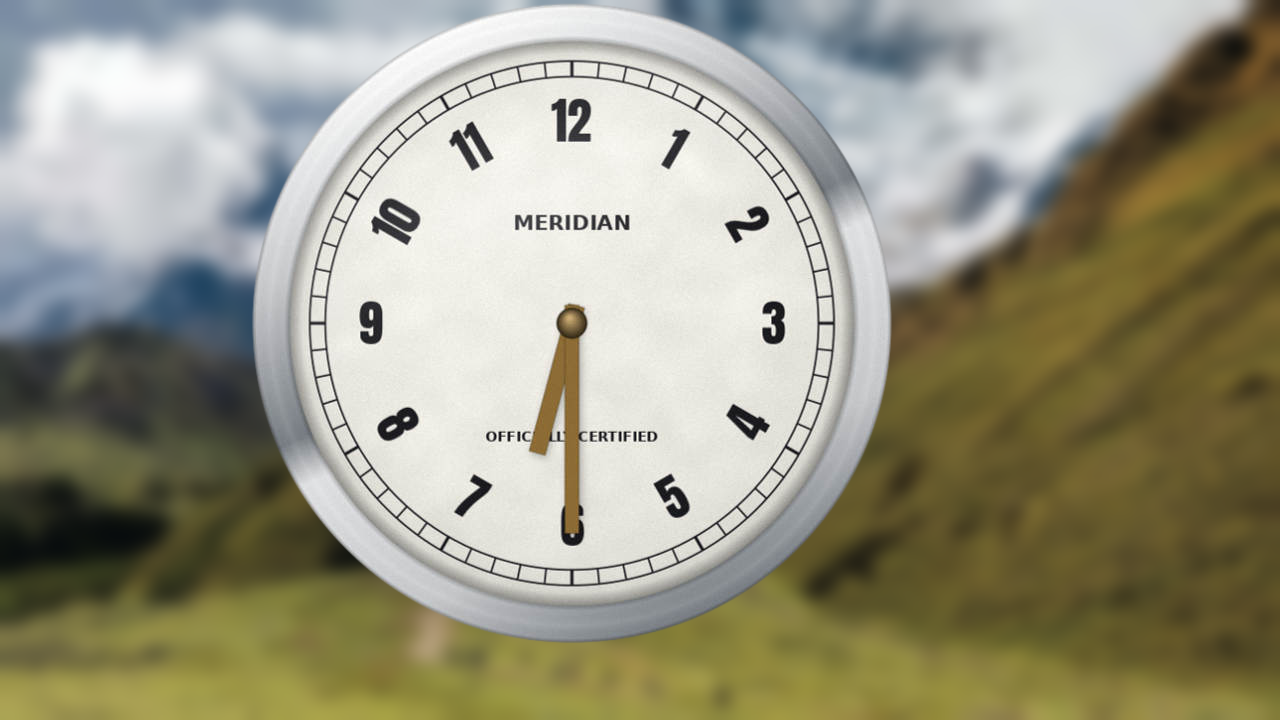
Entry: 6h30
